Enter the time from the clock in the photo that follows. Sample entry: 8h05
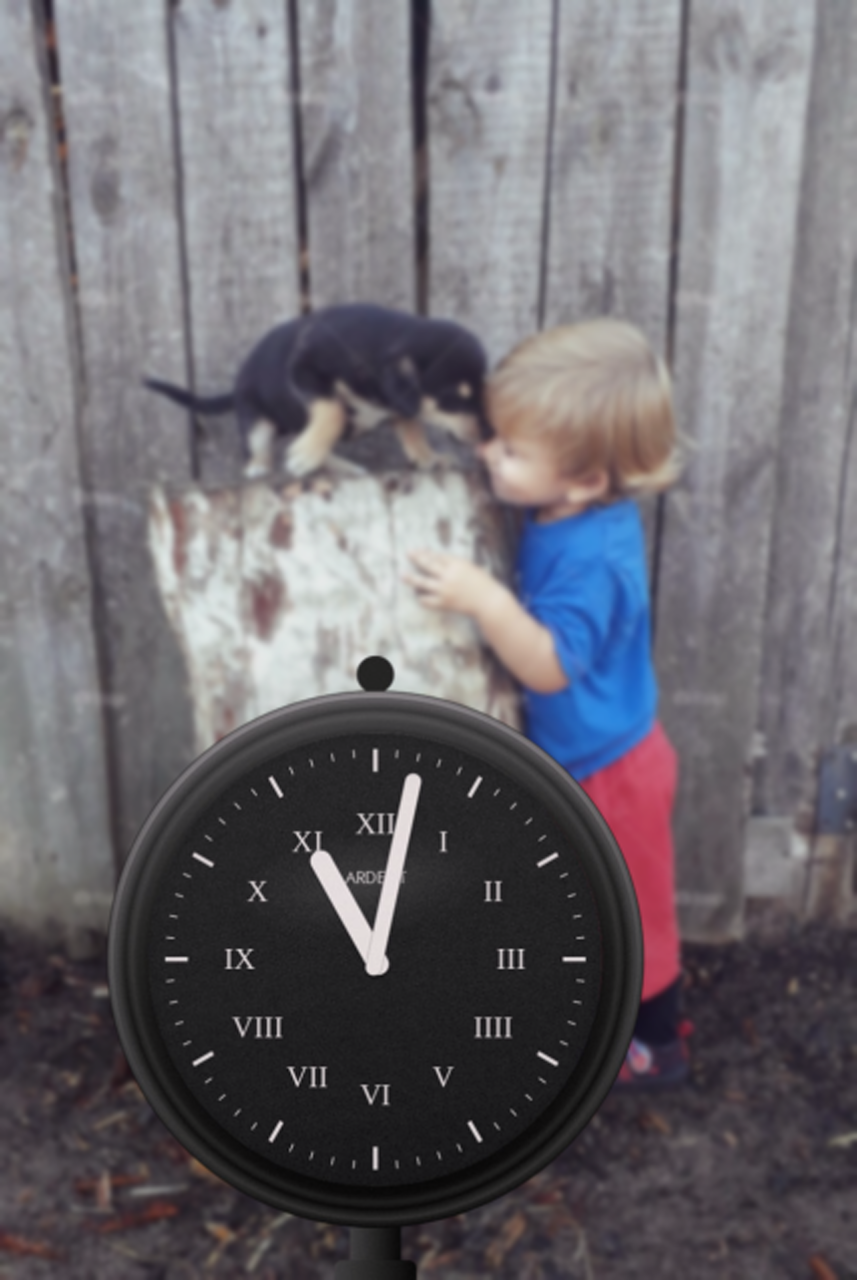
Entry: 11h02
